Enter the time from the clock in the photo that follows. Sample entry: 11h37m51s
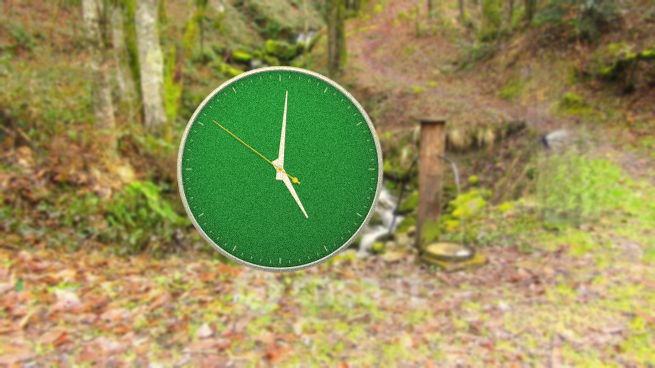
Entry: 5h00m51s
